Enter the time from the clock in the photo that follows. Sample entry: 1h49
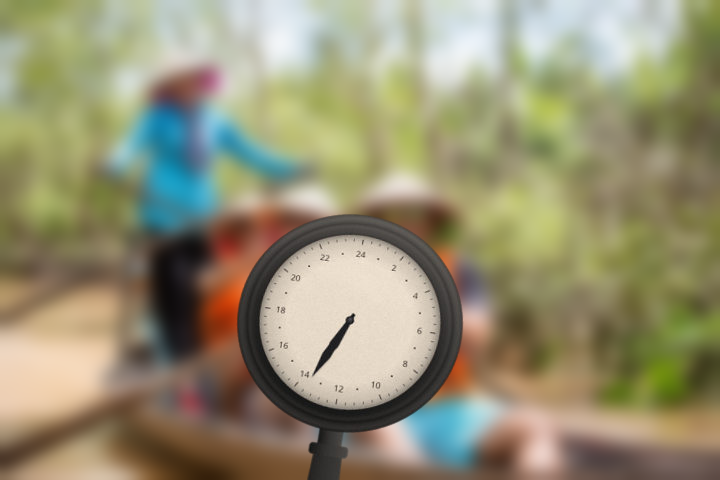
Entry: 13h34
